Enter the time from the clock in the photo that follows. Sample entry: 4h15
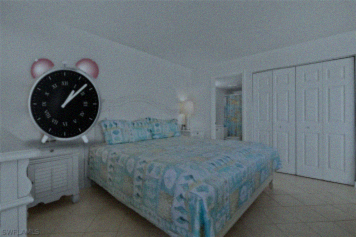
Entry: 1h08
